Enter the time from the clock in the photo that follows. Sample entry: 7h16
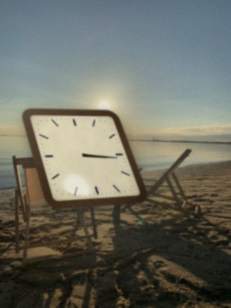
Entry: 3h16
